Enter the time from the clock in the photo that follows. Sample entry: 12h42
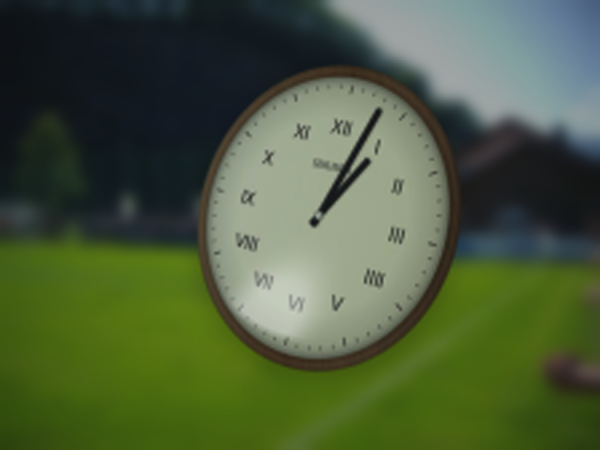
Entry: 1h03
